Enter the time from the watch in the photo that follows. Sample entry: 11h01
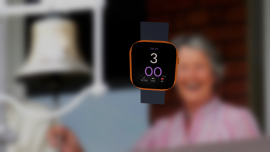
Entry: 3h00
